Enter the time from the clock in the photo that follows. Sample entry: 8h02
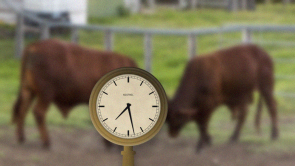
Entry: 7h28
